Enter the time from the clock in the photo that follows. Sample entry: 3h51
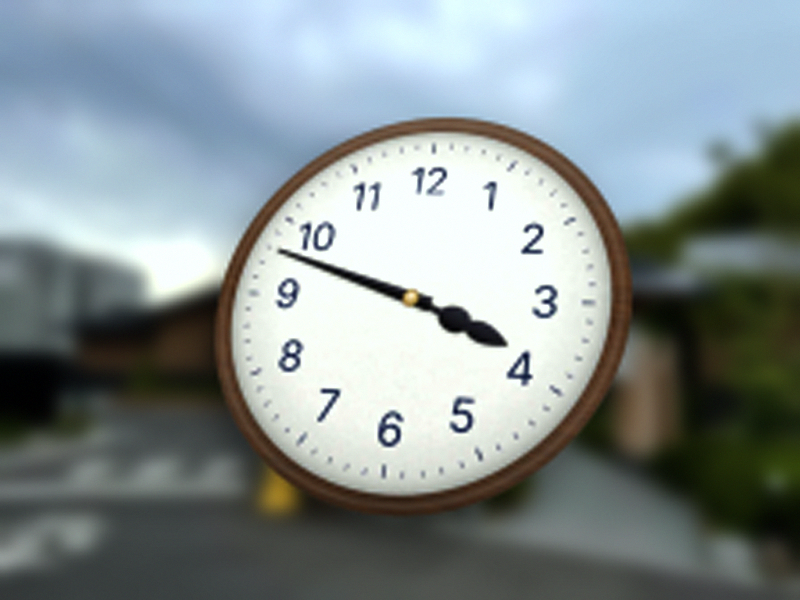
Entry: 3h48
